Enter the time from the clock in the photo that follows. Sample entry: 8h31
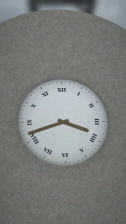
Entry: 3h42
